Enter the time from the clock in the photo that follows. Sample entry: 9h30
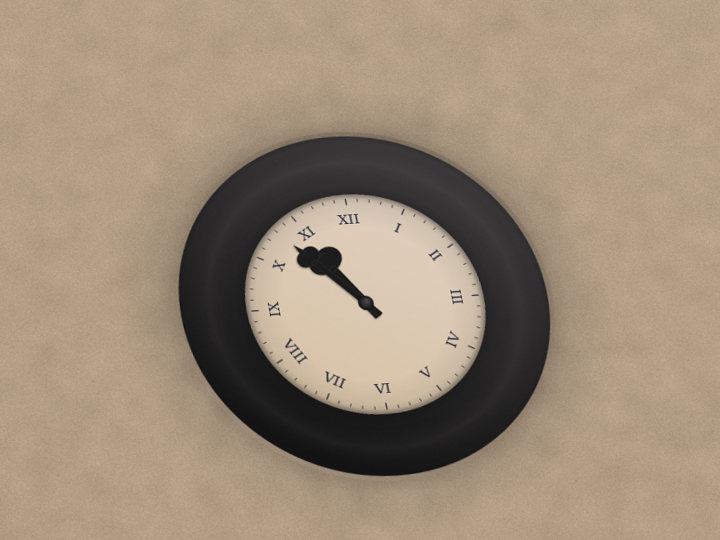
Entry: 10h53
